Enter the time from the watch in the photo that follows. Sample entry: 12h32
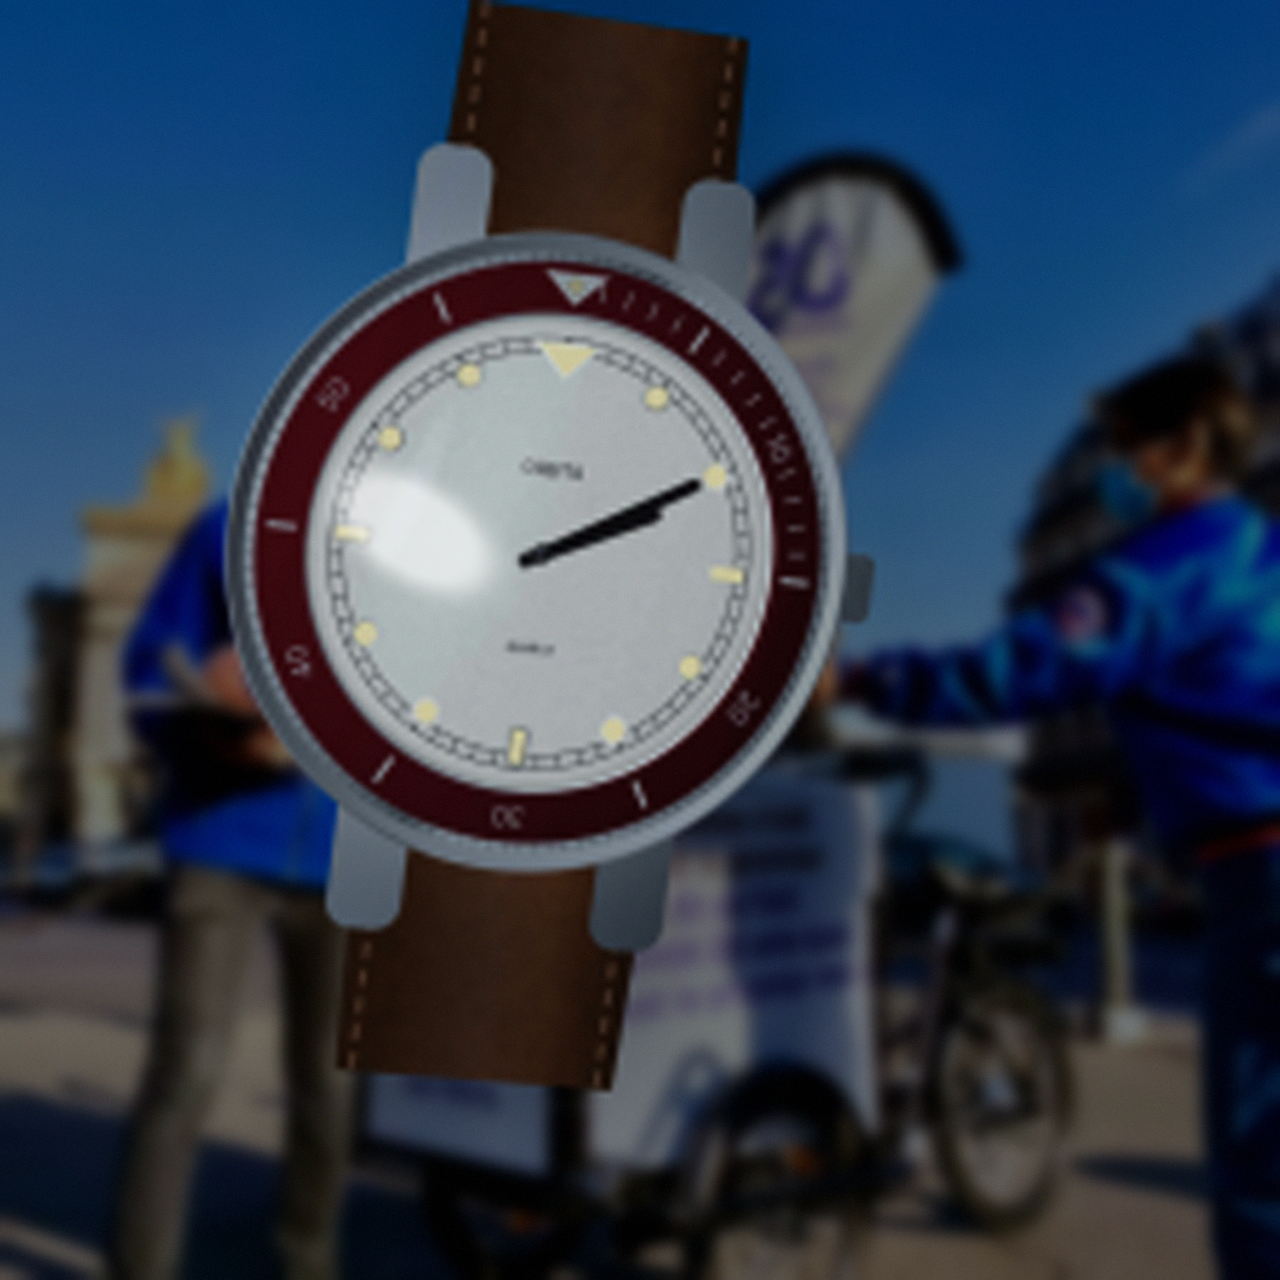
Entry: 2h10
